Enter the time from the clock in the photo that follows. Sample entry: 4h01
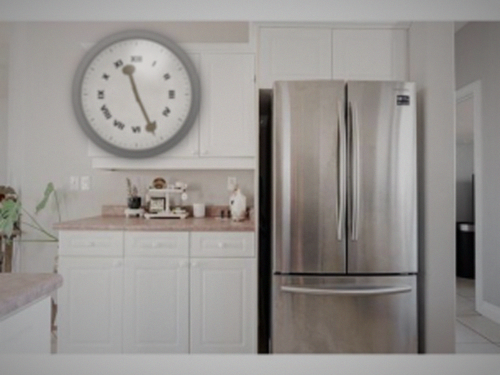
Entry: 11h26
